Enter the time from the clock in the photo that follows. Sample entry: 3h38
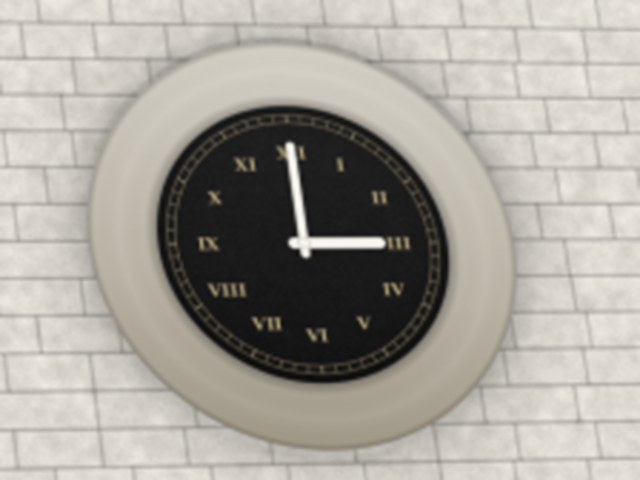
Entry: 3h00
